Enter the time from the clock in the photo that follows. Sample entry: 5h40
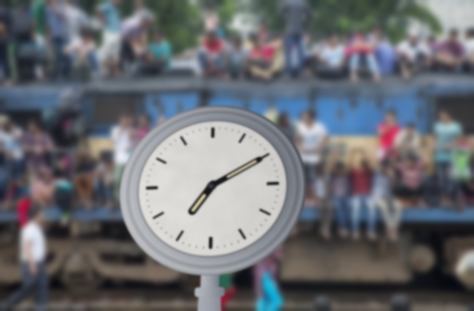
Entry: 7h10
